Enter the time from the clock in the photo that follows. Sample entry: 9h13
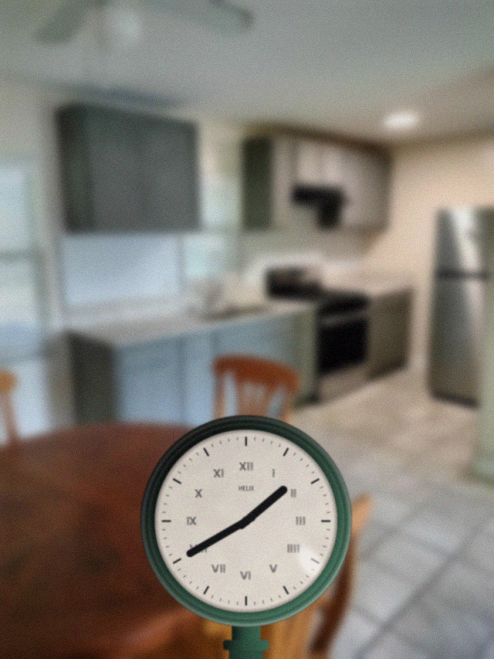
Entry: 1h40
